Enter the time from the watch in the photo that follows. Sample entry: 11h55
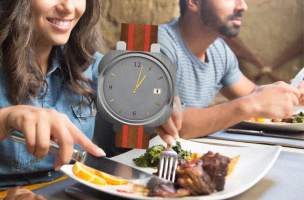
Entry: 1h02
